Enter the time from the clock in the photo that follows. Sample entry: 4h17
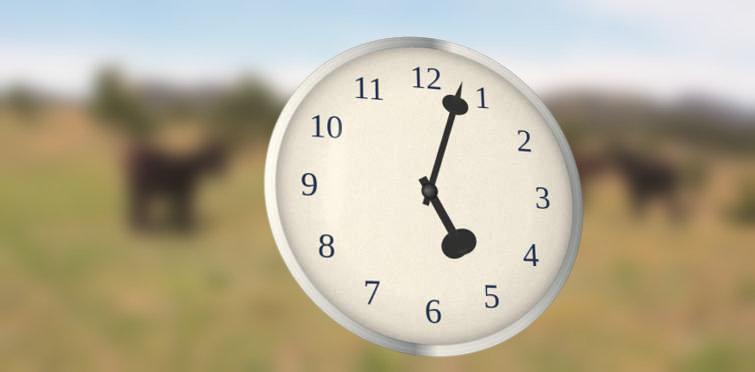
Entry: 5h03
